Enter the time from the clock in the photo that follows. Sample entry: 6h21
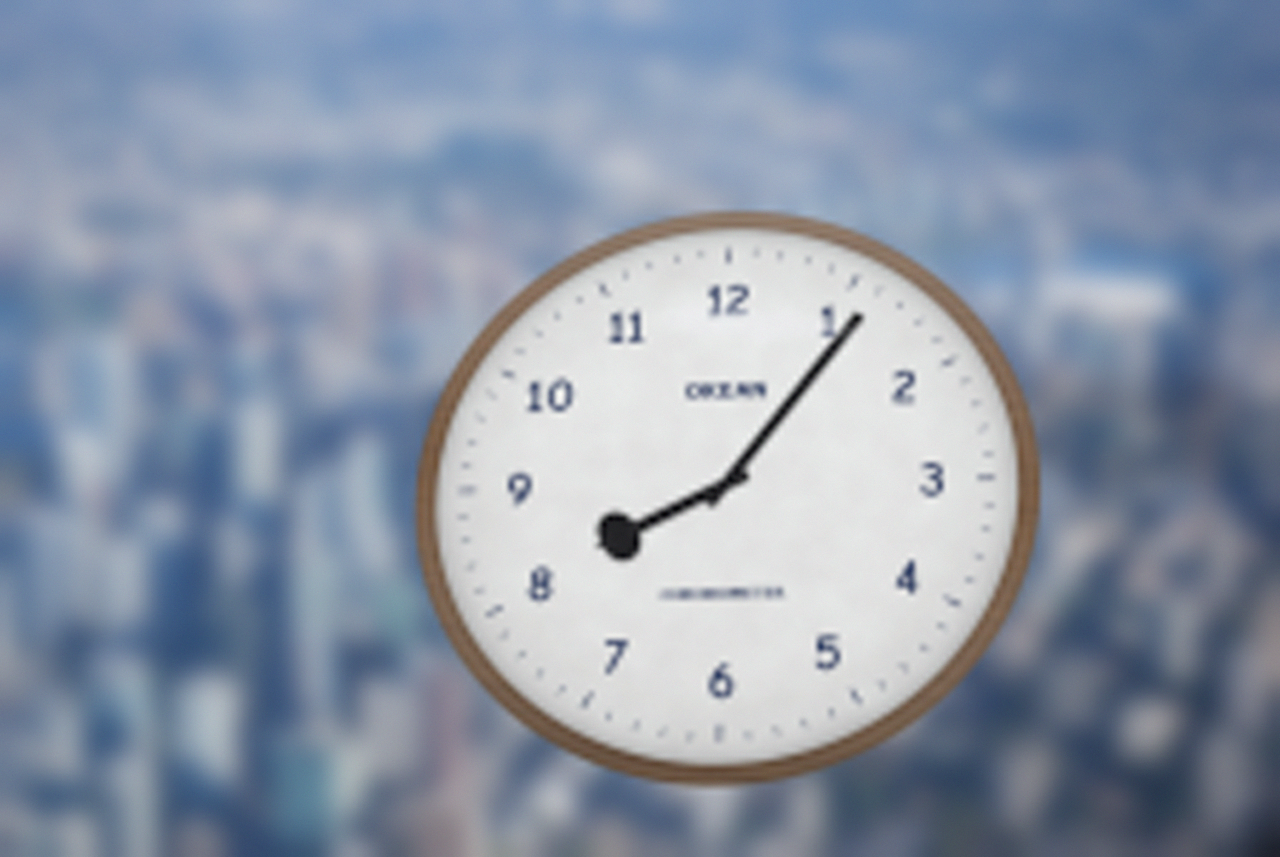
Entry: 8h06
